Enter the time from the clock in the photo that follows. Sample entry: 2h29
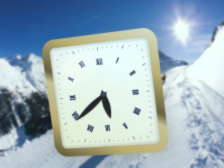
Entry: 5h39
